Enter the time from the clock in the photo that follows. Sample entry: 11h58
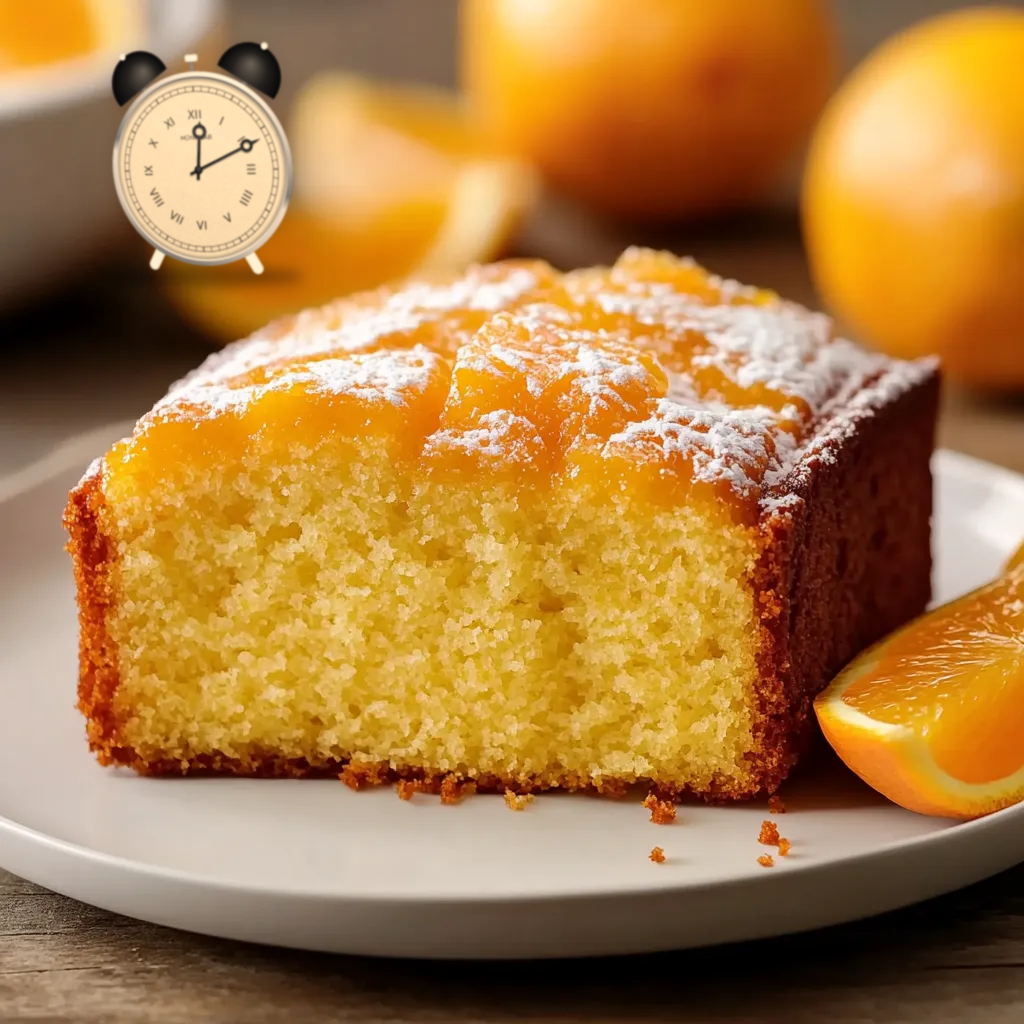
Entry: 12h11
